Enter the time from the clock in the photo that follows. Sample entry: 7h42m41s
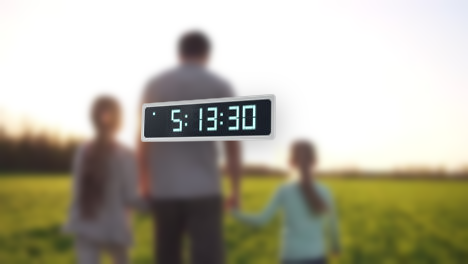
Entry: 5h13m30s
